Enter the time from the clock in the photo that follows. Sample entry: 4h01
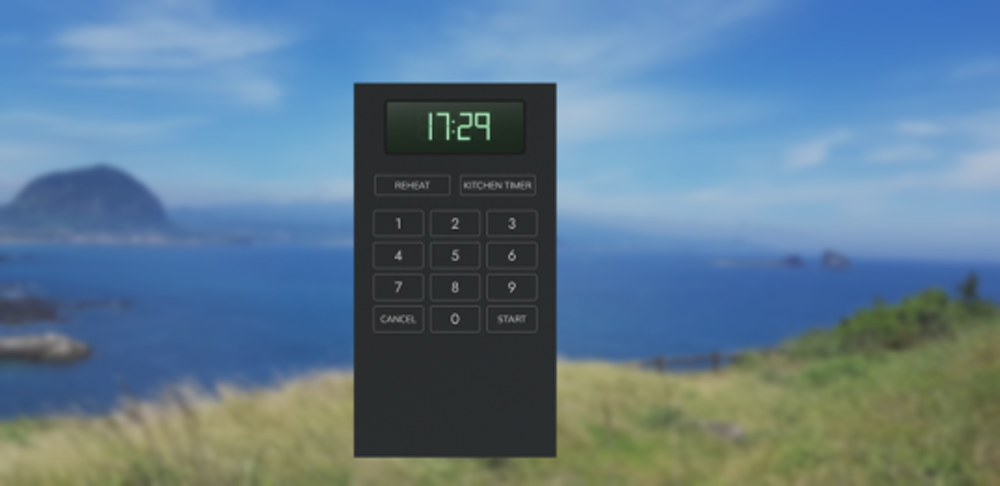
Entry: 17h29
